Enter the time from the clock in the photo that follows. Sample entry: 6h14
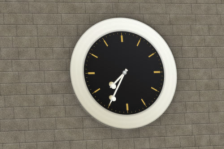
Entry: 7h35
